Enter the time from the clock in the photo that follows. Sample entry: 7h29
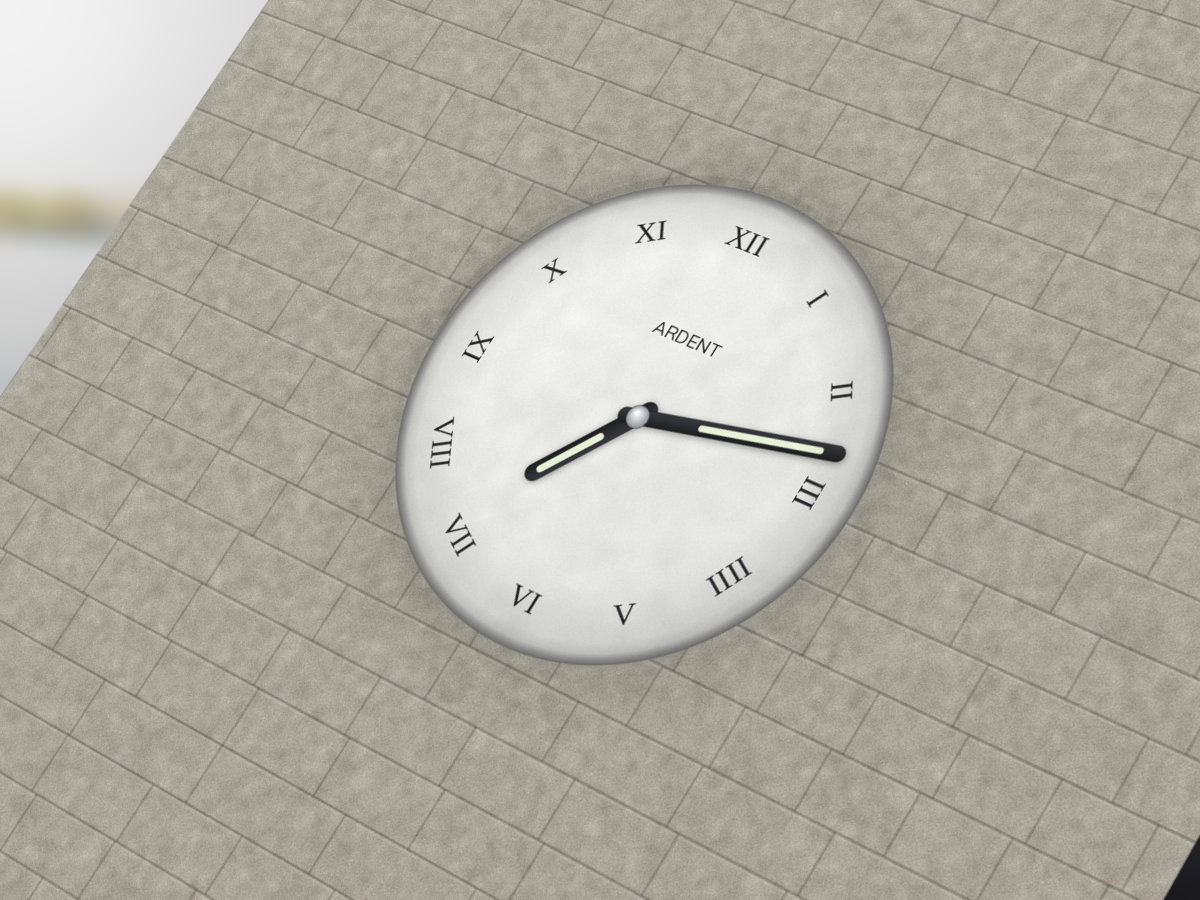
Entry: 7h13
